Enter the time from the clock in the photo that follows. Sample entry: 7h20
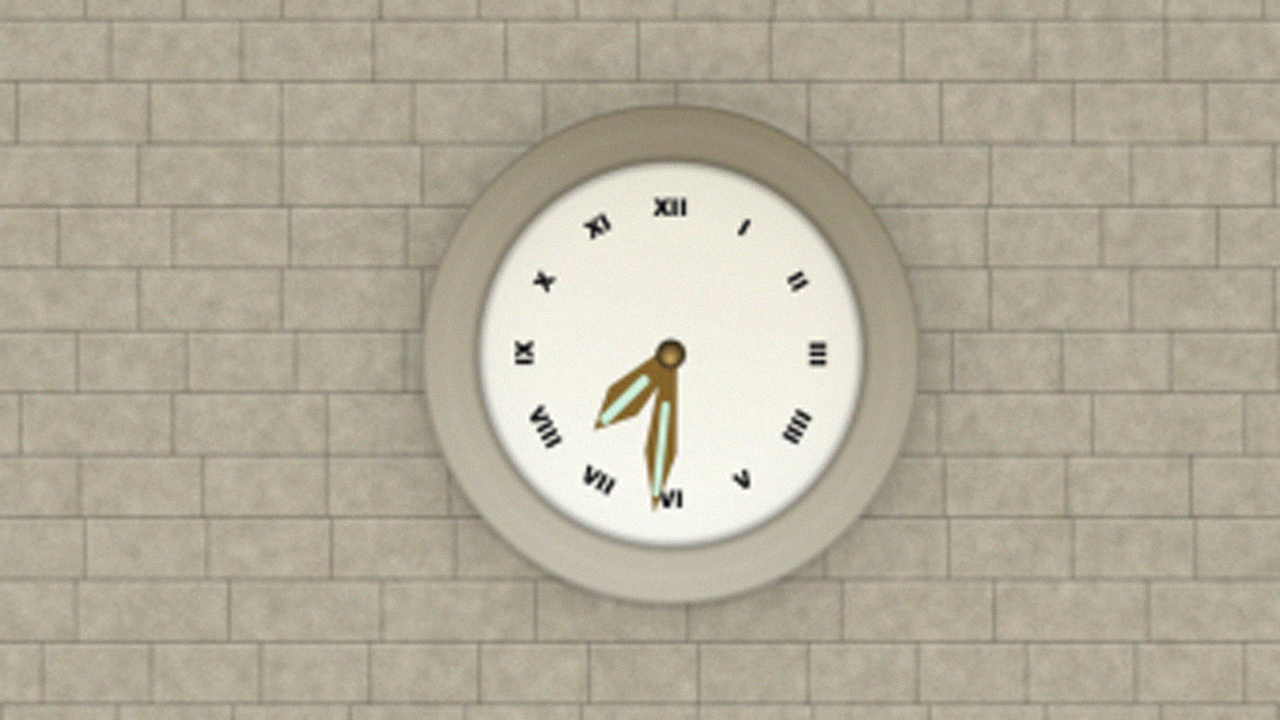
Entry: 7h31
